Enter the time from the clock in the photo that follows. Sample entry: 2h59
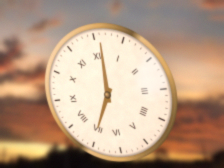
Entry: 7h01
